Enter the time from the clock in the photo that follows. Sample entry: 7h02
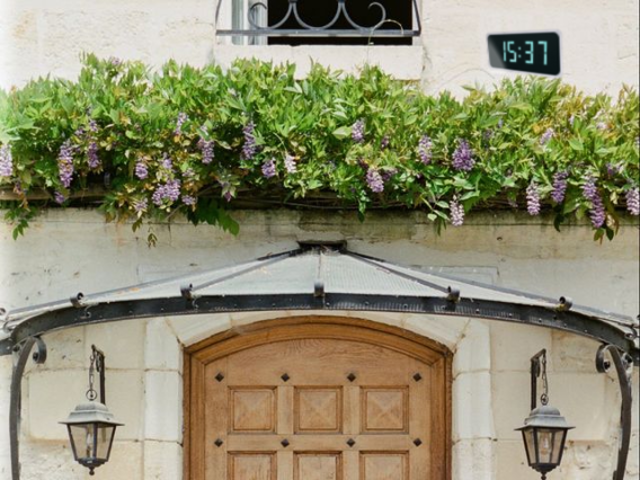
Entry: 15h37
